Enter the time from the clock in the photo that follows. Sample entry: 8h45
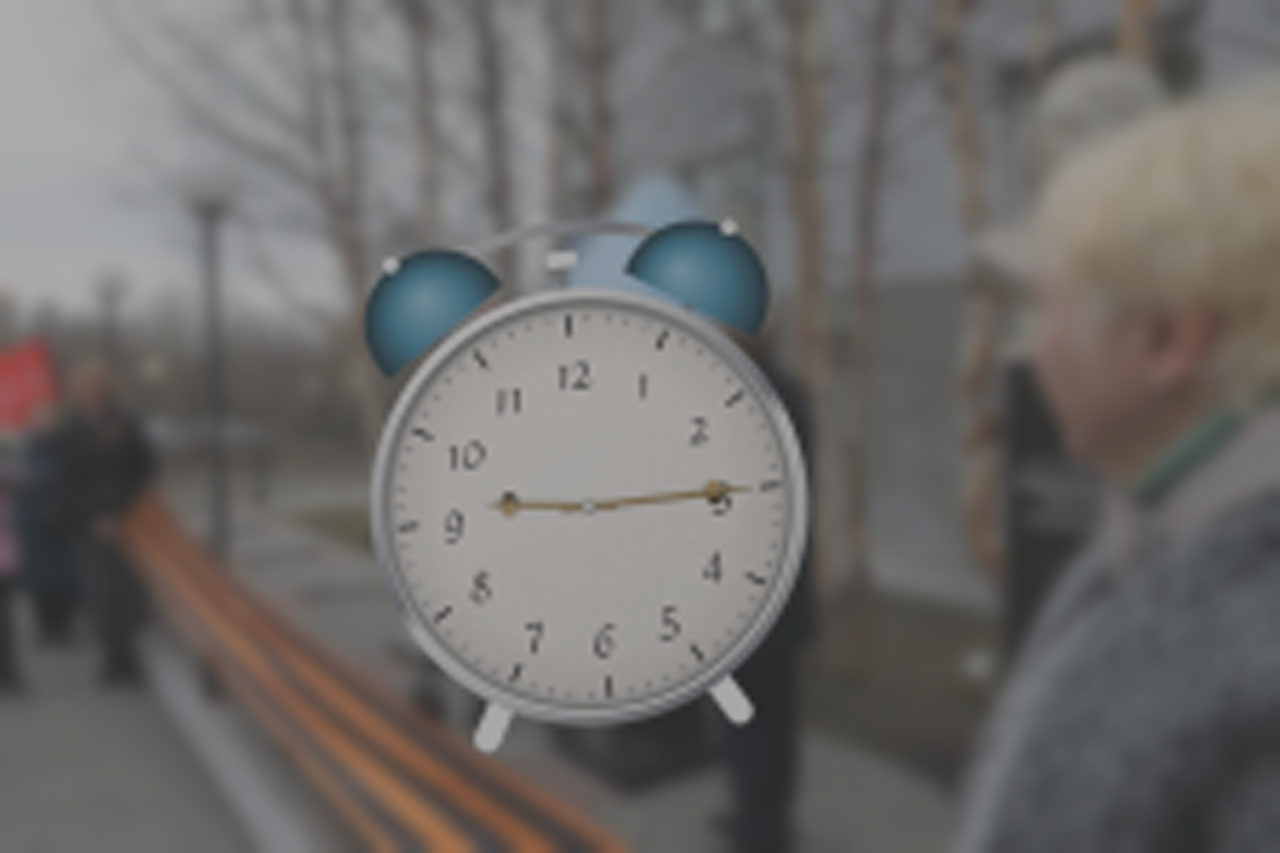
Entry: 9h15
